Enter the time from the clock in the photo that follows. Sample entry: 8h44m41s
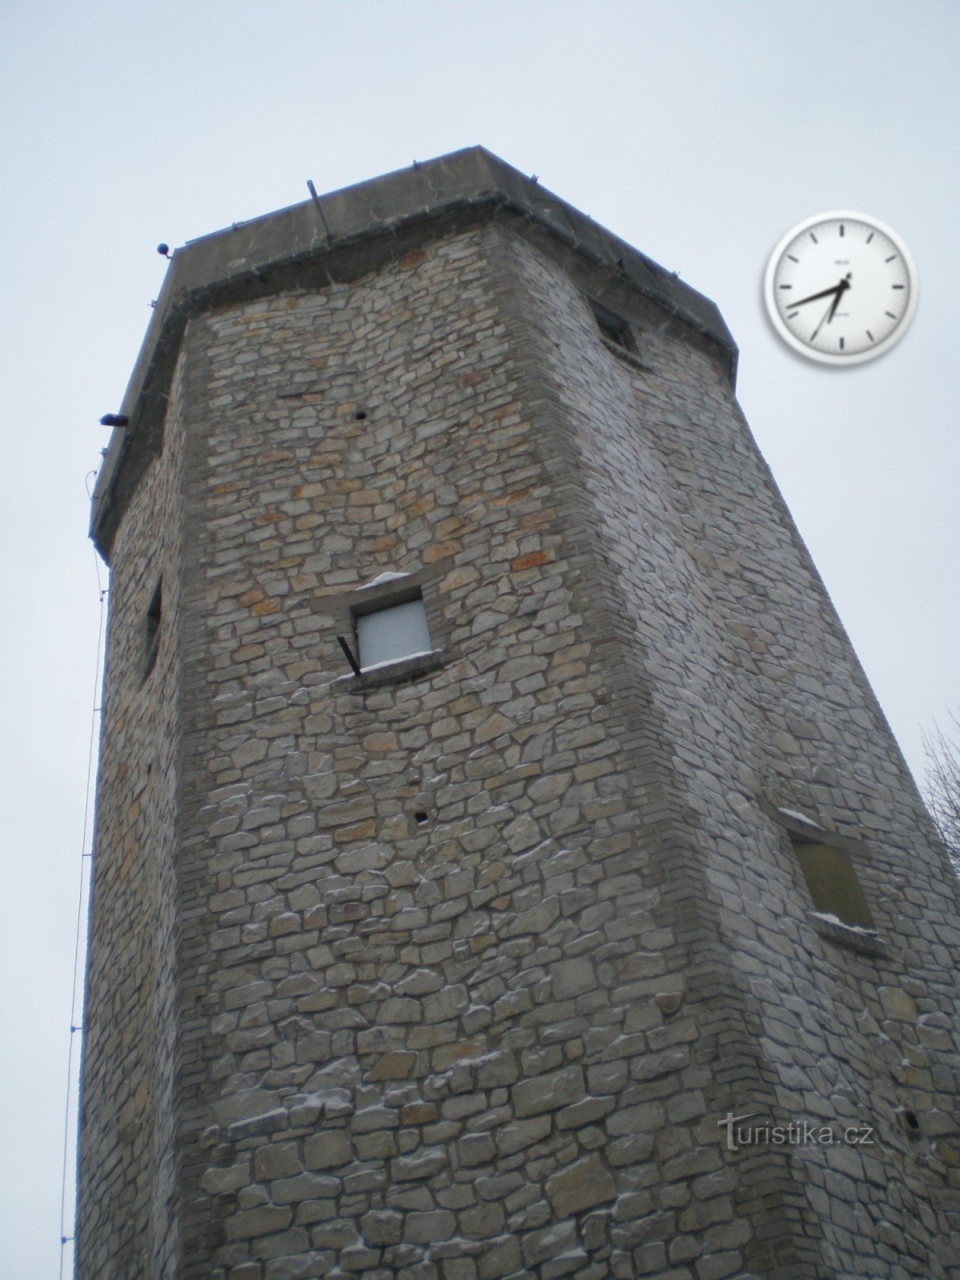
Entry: 6h41m35s
